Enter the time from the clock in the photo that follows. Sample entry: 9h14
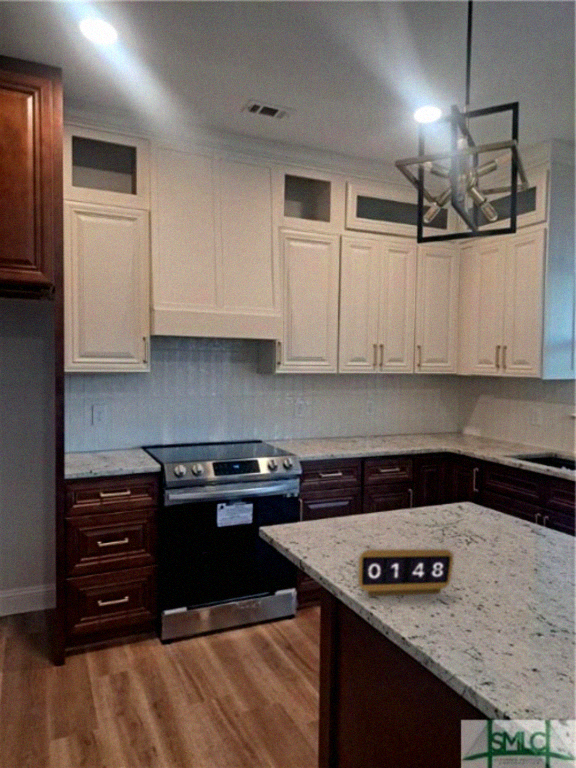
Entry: 1h48
